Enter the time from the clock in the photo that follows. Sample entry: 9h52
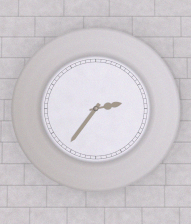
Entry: 2h36
